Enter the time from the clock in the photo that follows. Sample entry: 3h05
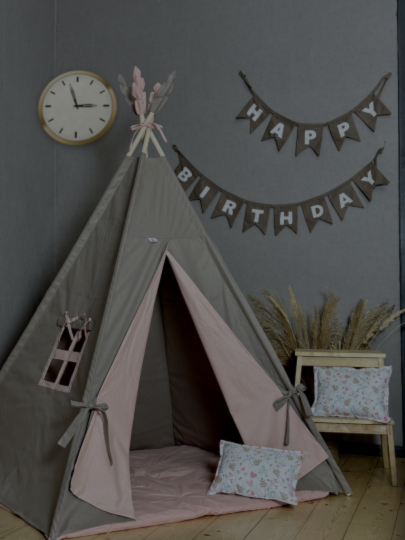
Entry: 2h57
